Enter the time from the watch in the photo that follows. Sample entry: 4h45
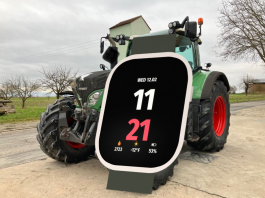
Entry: 11h21
